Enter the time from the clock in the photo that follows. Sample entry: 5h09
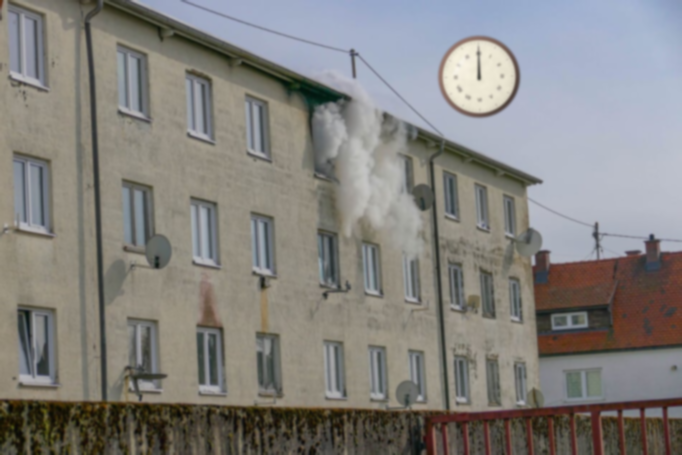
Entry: 12h00
